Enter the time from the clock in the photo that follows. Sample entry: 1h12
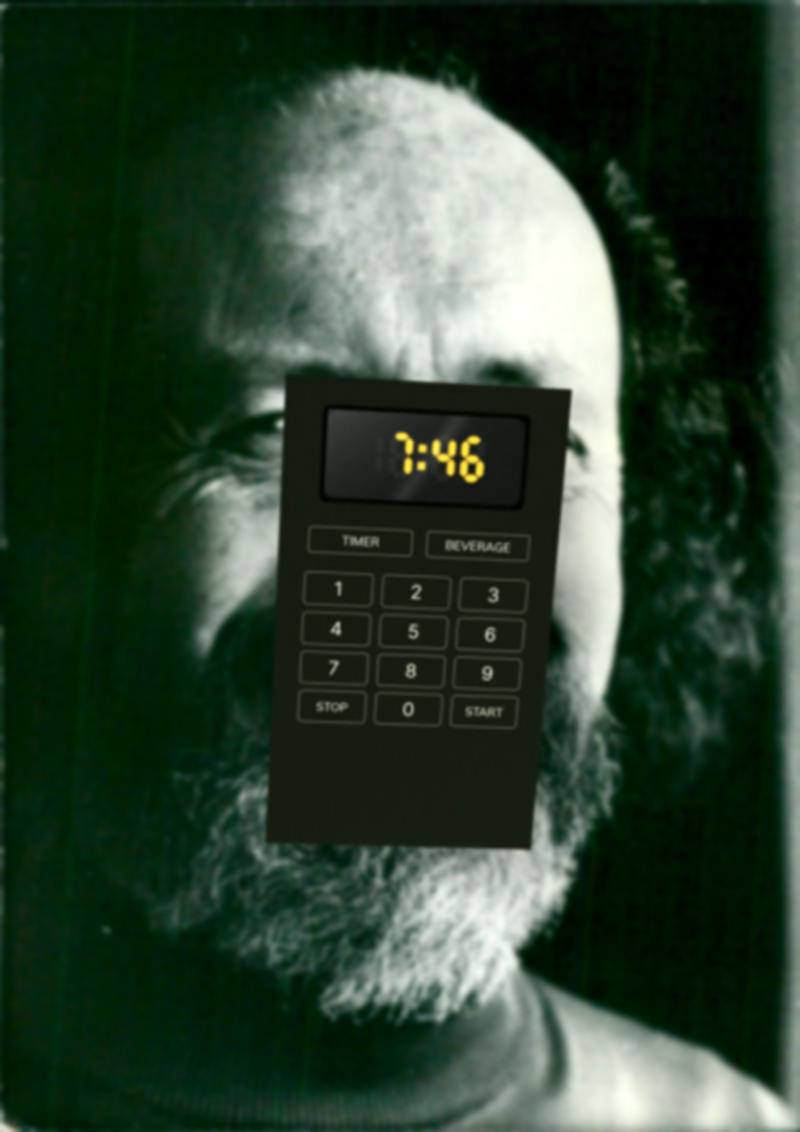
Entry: 7h46
